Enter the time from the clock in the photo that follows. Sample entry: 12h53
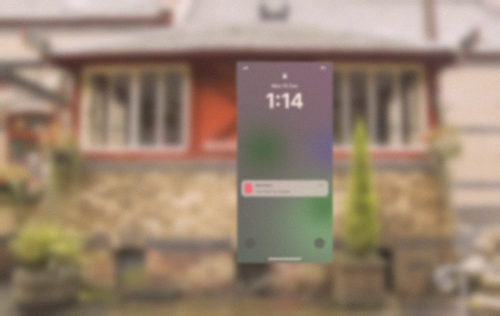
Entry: 1h14
